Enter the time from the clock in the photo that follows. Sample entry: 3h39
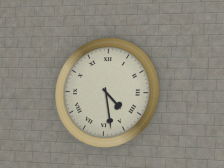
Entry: 4h28
